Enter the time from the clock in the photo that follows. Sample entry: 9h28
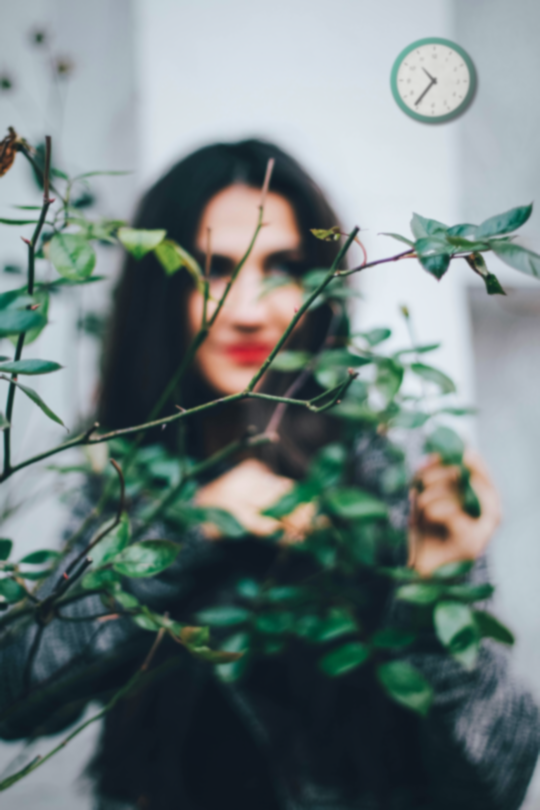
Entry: 10h36
